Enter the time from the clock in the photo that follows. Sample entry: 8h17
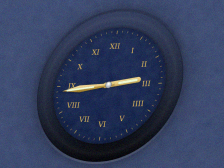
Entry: 2h44
